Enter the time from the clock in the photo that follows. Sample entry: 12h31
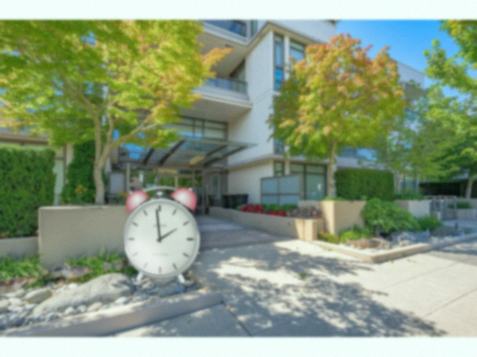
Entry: 1h59
